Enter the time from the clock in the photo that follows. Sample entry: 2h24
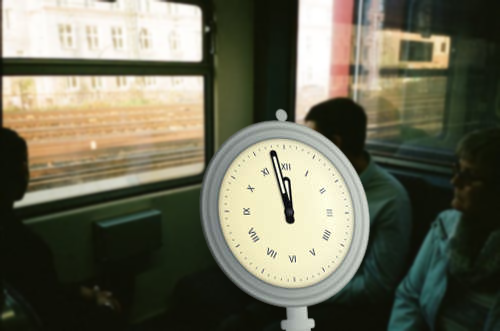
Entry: 11h58
